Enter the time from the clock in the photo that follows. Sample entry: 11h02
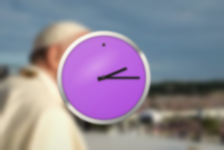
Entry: 2h15
